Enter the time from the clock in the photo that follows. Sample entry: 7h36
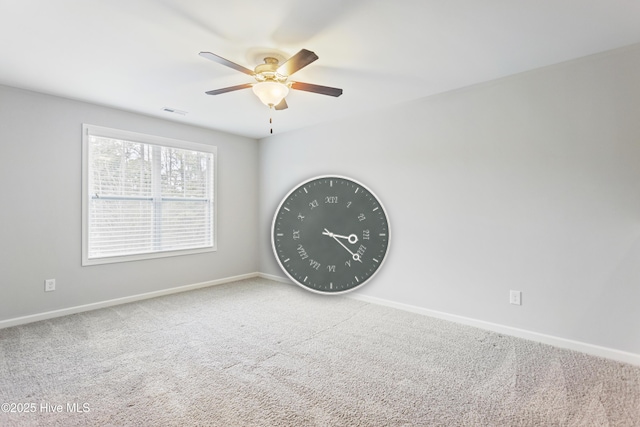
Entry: 3h22
